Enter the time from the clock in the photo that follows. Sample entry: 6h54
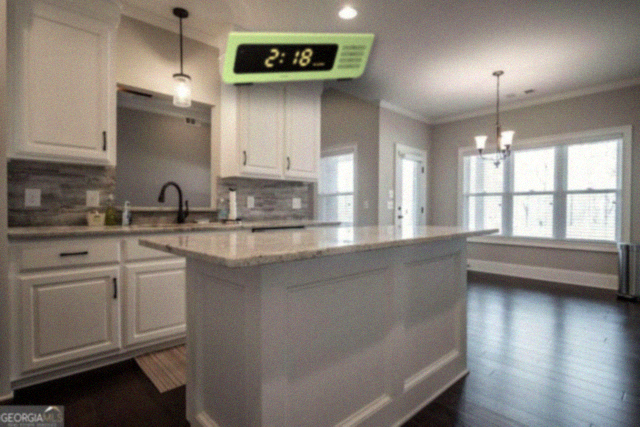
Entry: 2h18
